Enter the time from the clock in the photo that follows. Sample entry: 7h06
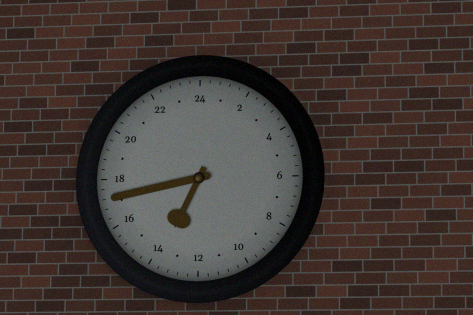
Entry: 13h43
